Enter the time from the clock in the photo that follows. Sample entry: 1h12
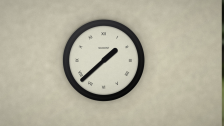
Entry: 1h38
